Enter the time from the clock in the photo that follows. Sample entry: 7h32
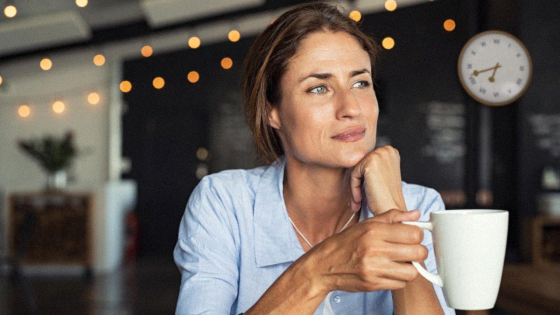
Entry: 6h42
